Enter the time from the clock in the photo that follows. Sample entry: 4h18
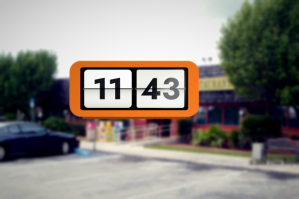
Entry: 11h43
